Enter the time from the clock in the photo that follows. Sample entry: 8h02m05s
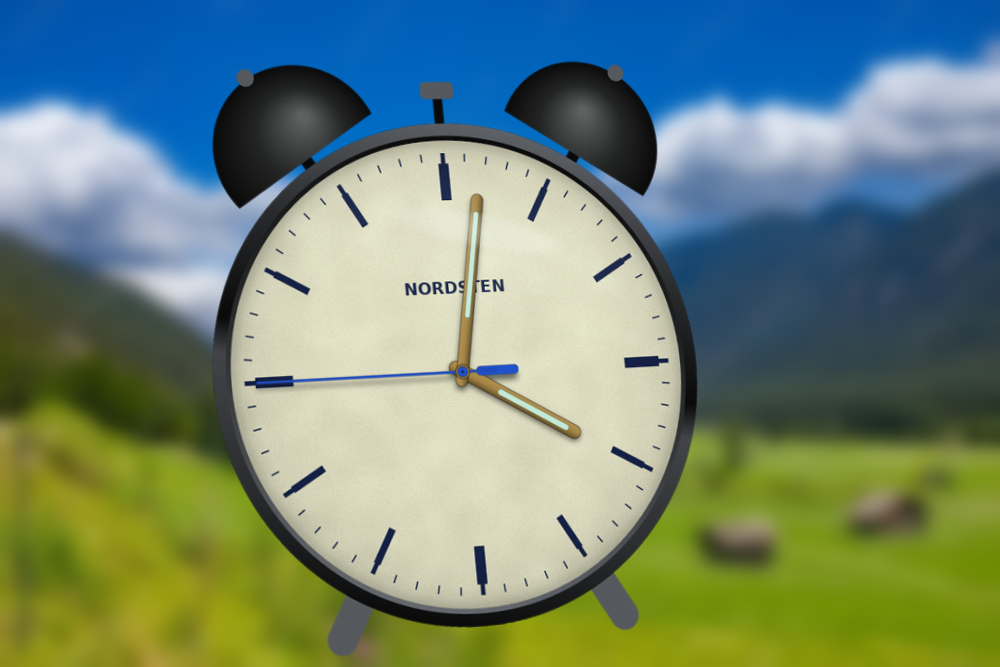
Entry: 4h01m45s
